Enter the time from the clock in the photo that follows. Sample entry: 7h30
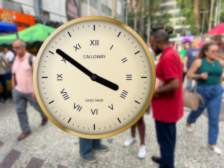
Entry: 3h51
